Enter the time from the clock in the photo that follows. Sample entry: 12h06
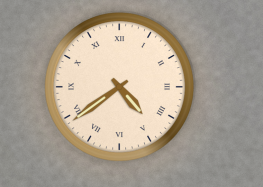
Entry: 4h39
